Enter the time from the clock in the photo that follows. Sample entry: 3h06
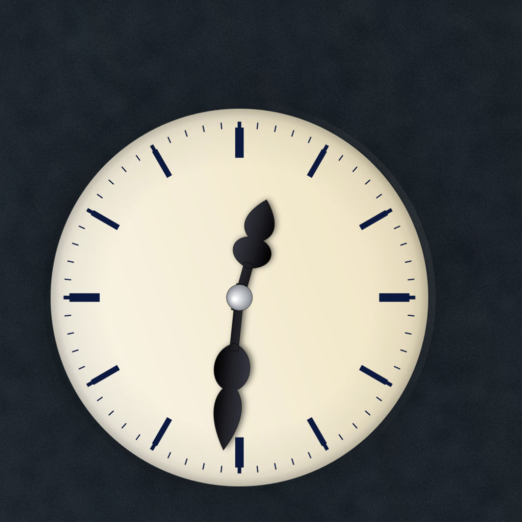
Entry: 12h31
